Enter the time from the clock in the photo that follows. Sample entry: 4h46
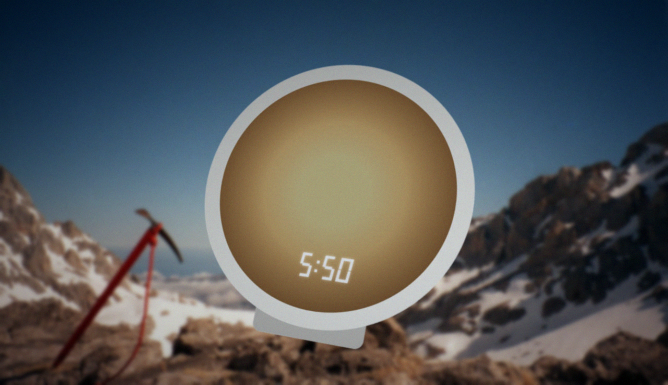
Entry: 5h50
